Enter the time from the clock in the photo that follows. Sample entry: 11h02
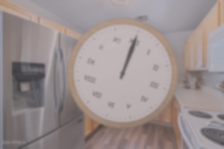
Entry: 12h00
